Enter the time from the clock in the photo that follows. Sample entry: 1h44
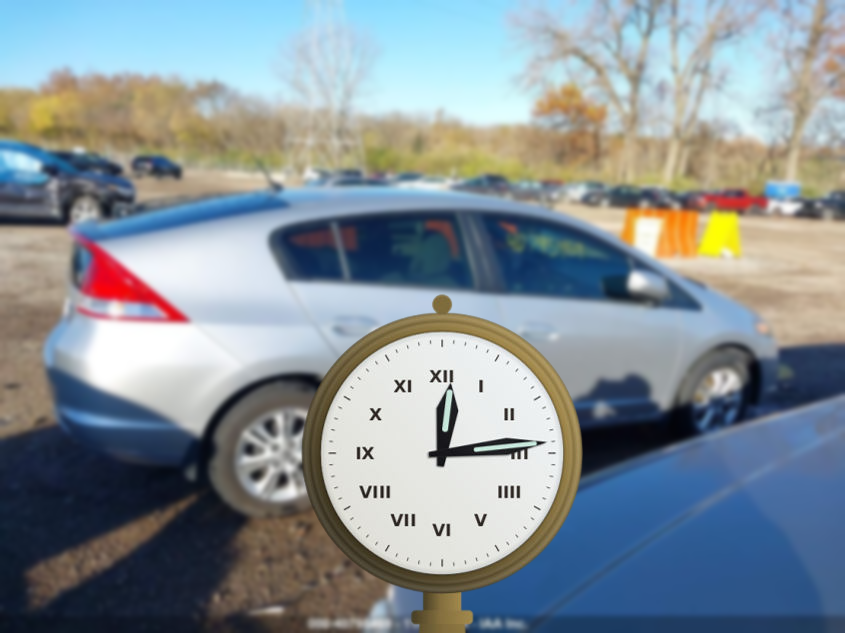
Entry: 12h14
